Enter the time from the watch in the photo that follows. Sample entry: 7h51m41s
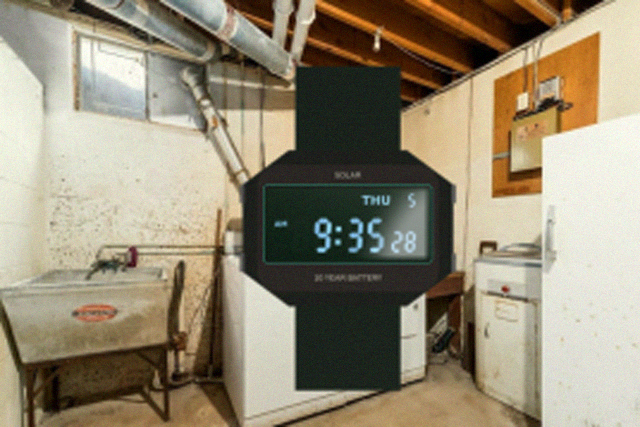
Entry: 9h35m28s
